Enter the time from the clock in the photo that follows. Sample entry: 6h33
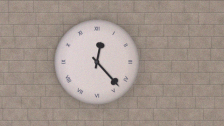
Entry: 12h23
